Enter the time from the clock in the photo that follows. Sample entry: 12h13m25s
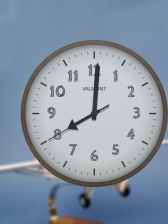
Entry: 8h00m40s
